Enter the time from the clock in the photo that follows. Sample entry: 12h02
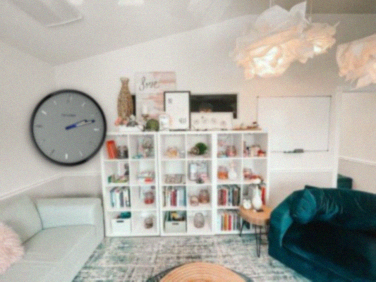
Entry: 2h12
